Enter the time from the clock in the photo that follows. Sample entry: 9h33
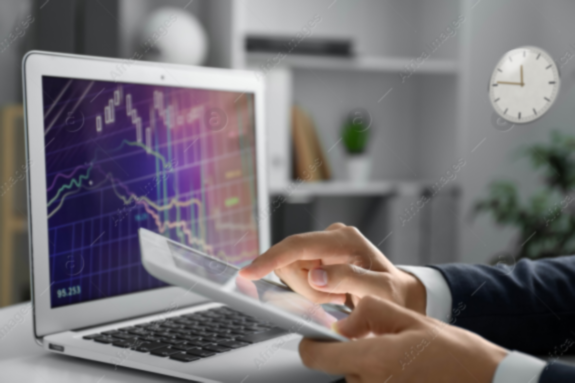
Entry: 11h46
